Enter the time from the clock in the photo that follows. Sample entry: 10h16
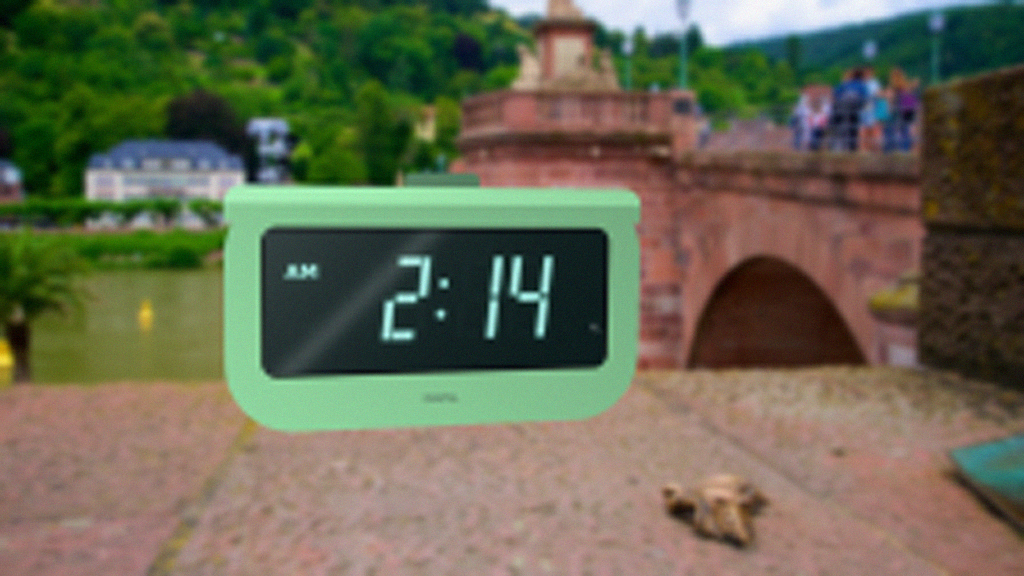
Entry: 2h14
